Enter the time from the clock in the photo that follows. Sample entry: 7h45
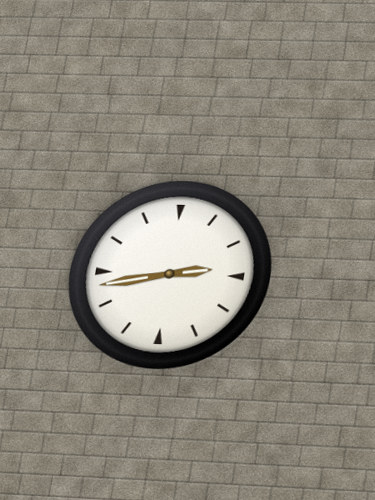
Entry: 2h43
